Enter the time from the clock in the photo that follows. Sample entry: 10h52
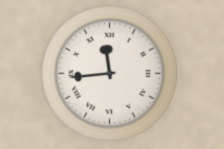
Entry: 11h44
